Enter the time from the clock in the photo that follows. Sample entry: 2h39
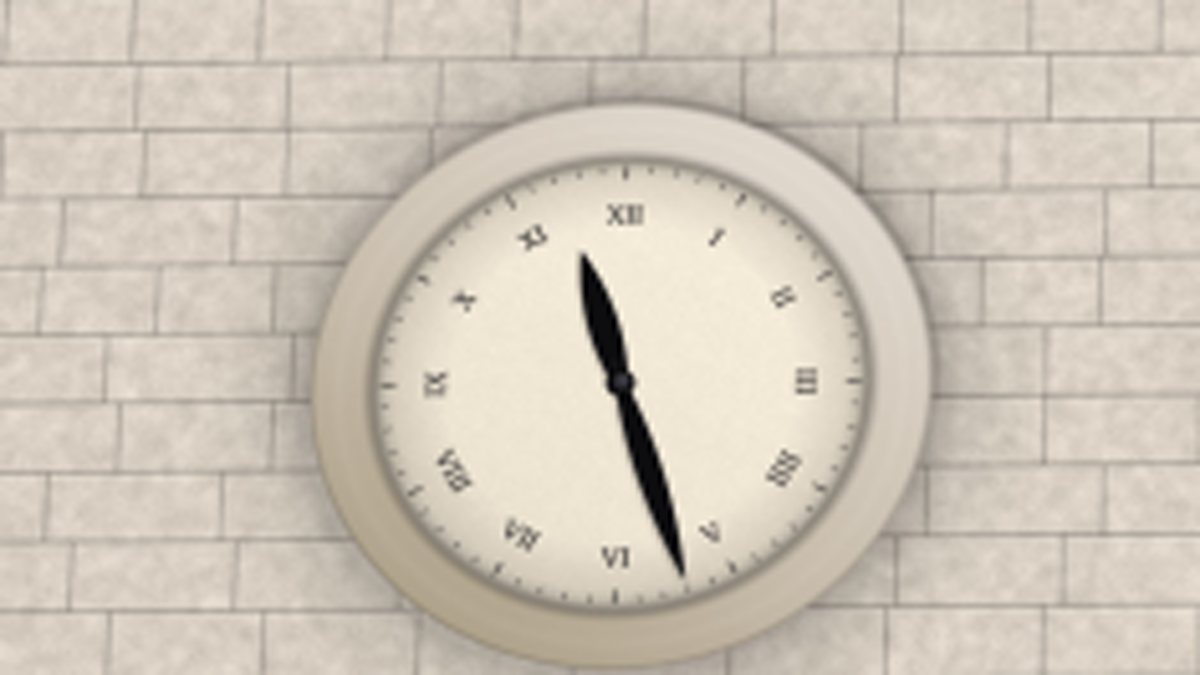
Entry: 11h27
